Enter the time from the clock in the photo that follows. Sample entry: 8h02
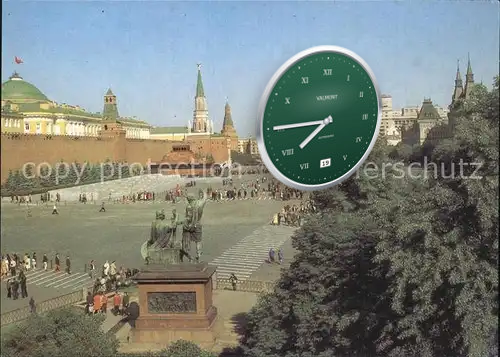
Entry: 7h45
